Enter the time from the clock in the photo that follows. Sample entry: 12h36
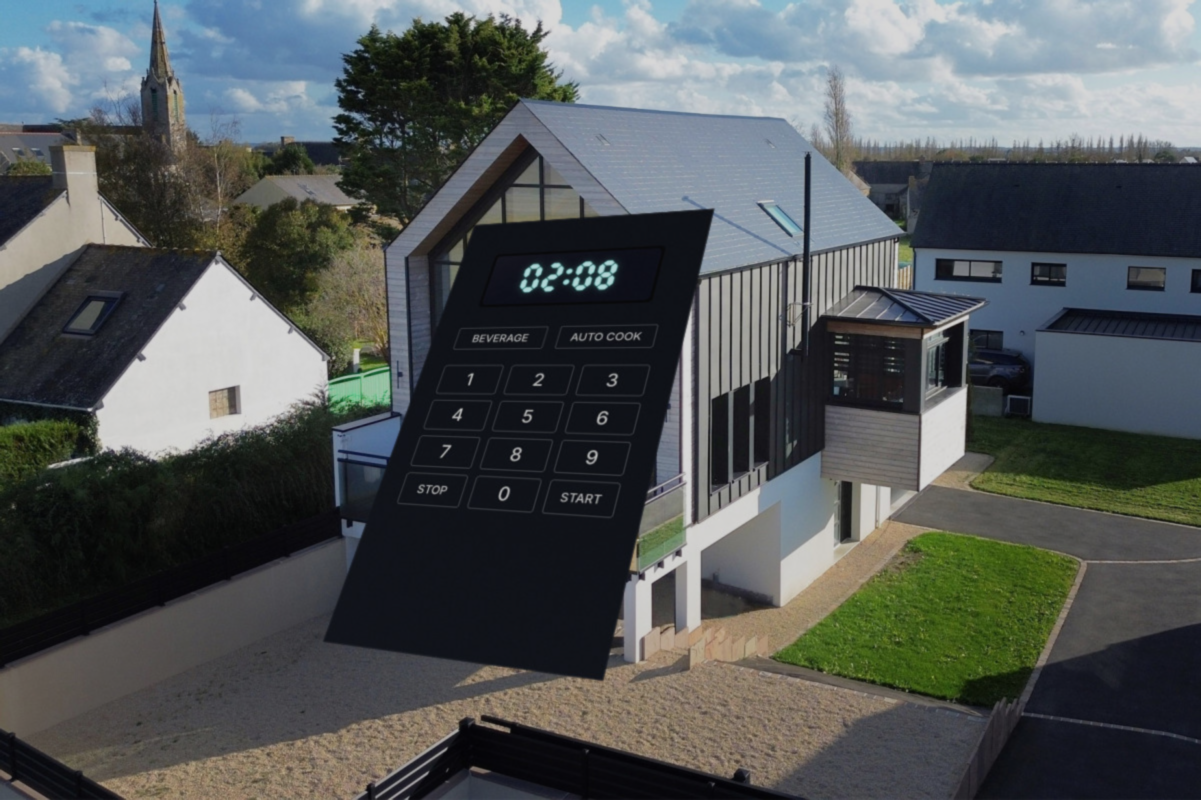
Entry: 2h08
